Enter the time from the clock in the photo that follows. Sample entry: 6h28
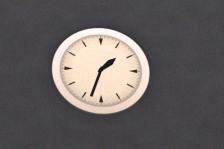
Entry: 1h33
